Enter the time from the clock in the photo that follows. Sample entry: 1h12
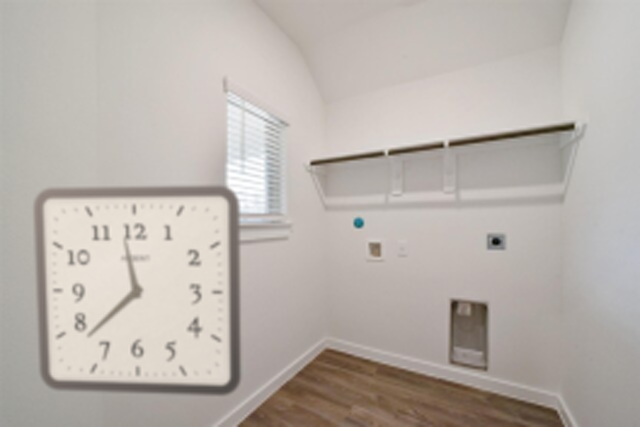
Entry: 11h38
